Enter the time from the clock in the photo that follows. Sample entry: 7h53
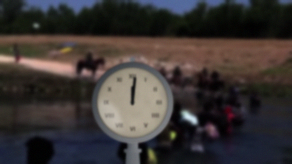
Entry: 12h01
